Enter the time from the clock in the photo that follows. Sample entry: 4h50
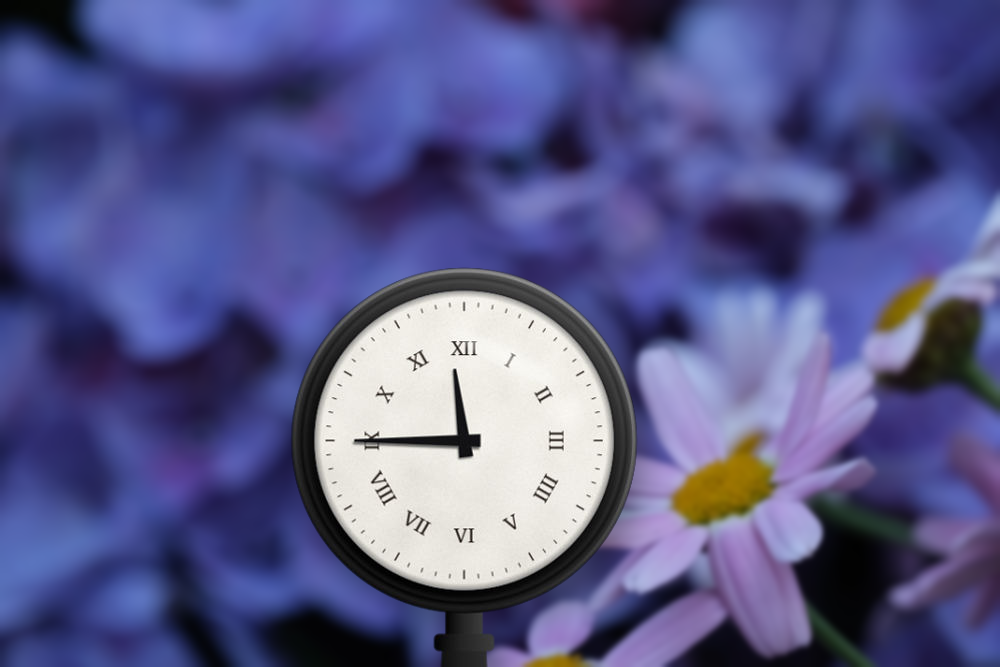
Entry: 11h45
